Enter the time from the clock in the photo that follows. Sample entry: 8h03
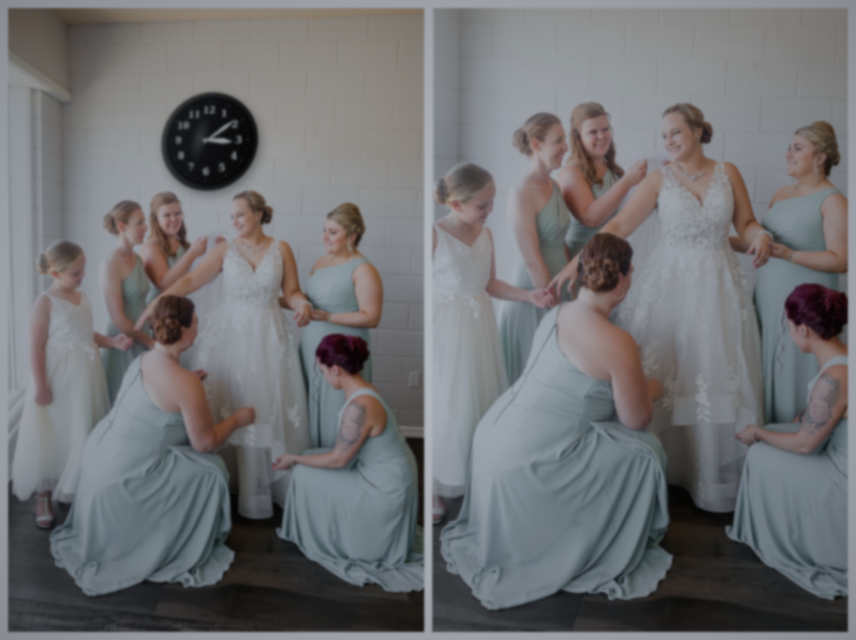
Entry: 3h09
